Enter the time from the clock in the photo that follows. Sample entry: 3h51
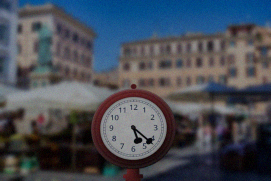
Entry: 5h22
